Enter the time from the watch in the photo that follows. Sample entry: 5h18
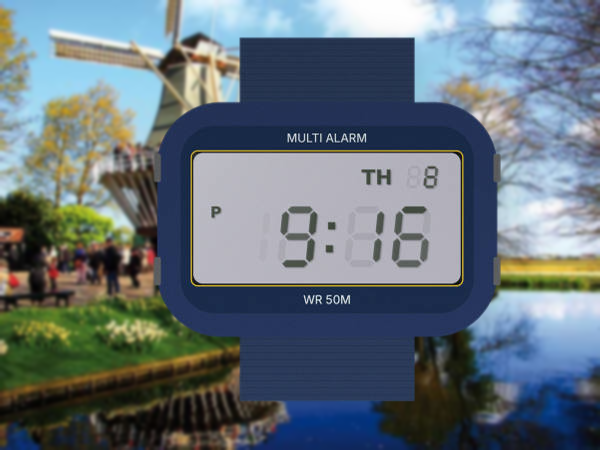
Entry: 9h16
